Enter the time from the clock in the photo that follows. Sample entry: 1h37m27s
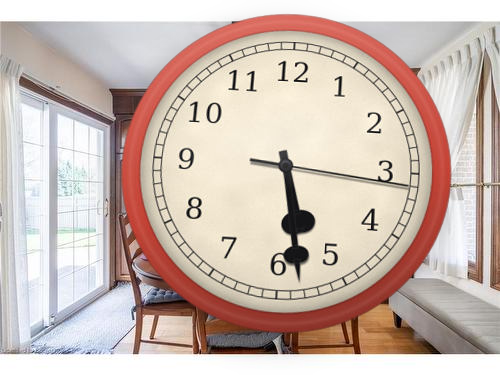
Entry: 5h28m16s
